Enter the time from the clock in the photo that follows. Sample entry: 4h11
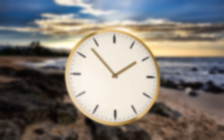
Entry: 1h53
